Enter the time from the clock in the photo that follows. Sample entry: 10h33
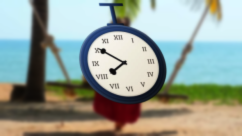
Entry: 7h51
